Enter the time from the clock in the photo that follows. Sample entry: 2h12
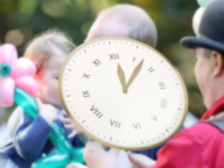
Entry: 12h07
